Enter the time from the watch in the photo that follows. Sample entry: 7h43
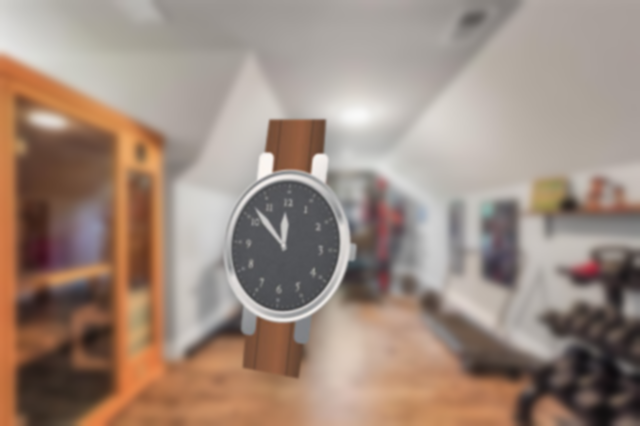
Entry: 11h52
